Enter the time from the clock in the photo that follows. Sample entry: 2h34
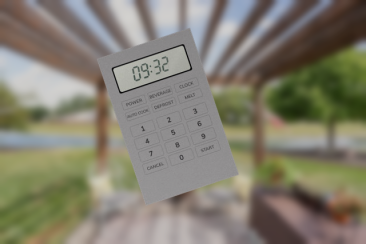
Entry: 9h32
